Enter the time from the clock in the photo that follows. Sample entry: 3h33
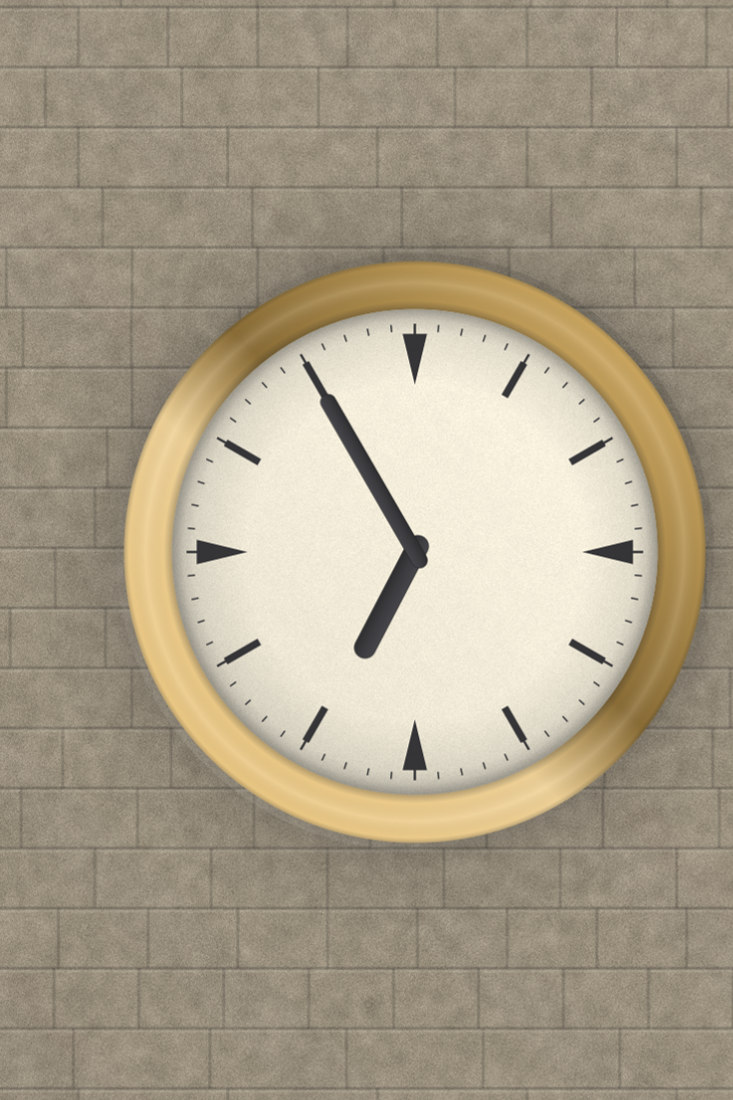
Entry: 6h55
